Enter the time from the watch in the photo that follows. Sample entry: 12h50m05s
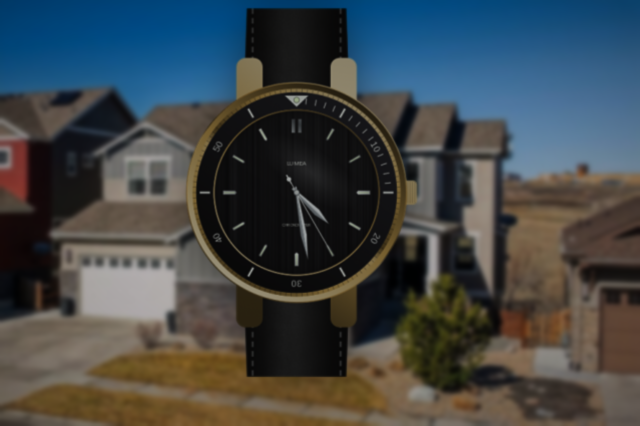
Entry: 4h28m25s
